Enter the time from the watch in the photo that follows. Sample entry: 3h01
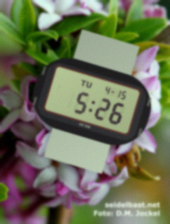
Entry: 5h26
